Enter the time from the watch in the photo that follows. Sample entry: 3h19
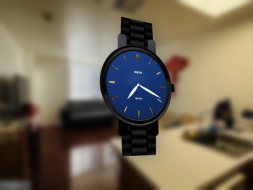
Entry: 7h19
